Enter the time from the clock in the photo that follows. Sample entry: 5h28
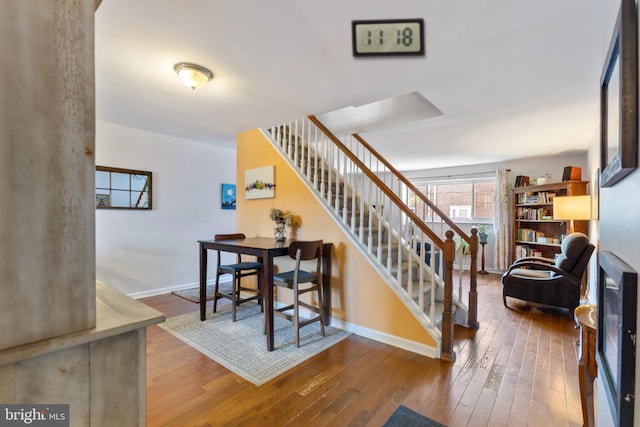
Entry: 11h18
